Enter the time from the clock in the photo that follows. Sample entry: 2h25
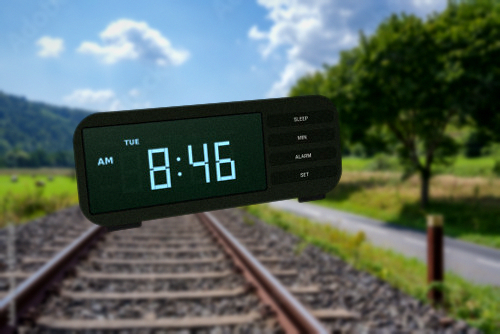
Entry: 8h46
